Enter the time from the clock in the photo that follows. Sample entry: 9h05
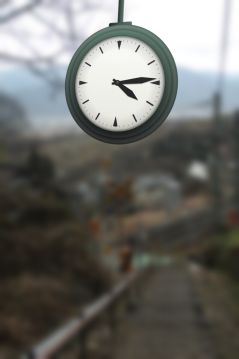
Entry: 4h14
